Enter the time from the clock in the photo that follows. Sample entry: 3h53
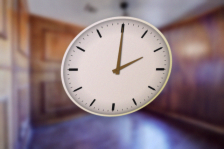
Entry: 2h00
